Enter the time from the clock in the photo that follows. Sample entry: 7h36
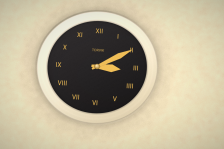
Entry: 3h10
